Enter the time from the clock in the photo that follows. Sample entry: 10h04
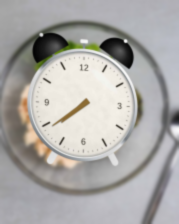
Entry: 7h39
